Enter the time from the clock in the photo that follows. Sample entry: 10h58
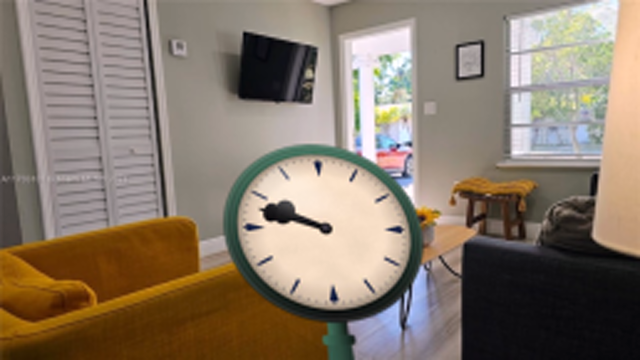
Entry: 9h48
